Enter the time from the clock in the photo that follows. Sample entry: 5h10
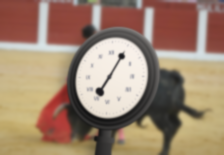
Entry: 7h05
